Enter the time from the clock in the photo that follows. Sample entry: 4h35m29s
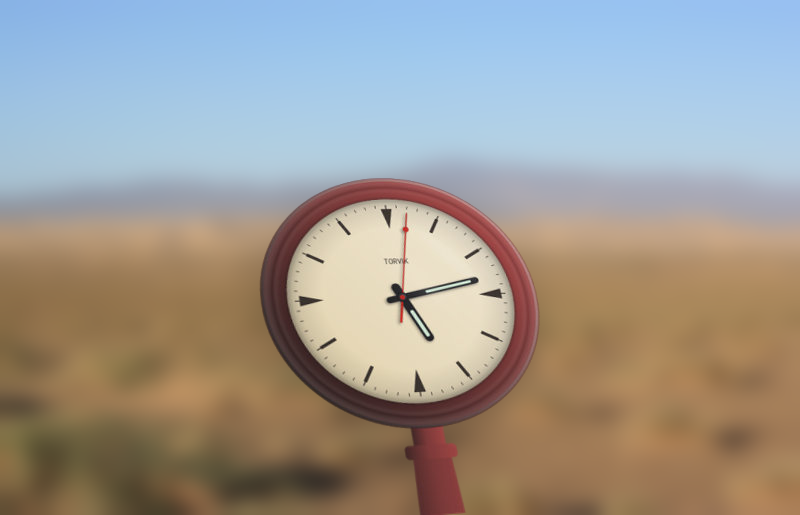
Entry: 5h13m02s
